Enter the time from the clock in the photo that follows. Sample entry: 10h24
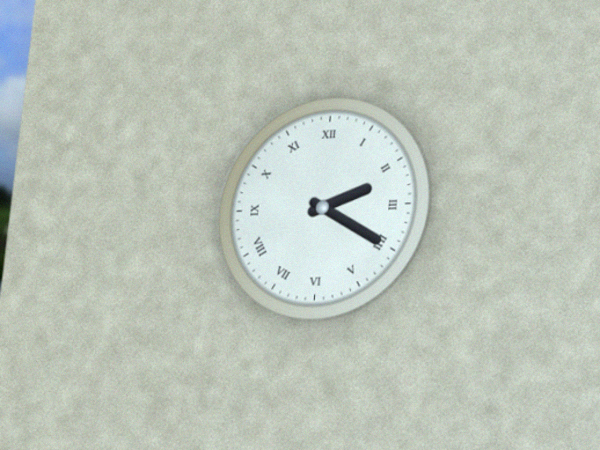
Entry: 2h20
